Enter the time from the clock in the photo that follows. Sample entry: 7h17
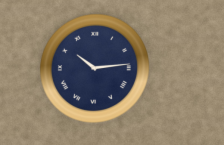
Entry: 10h14
